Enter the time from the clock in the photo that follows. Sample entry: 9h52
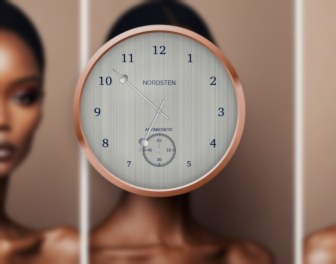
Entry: 6h52
